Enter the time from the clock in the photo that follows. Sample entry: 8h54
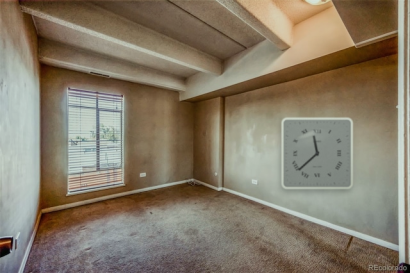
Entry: 11h38
